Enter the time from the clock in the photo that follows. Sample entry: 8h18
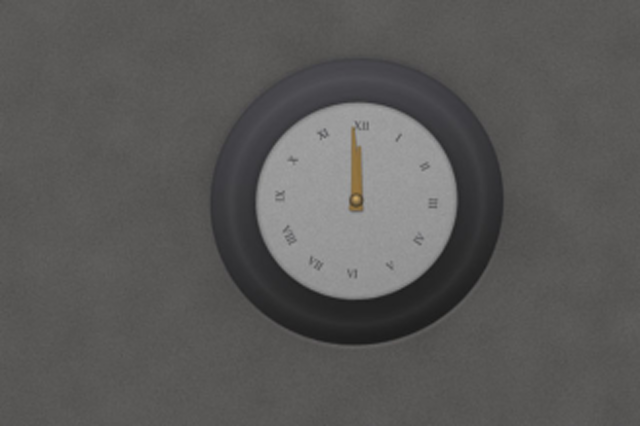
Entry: 11h59
